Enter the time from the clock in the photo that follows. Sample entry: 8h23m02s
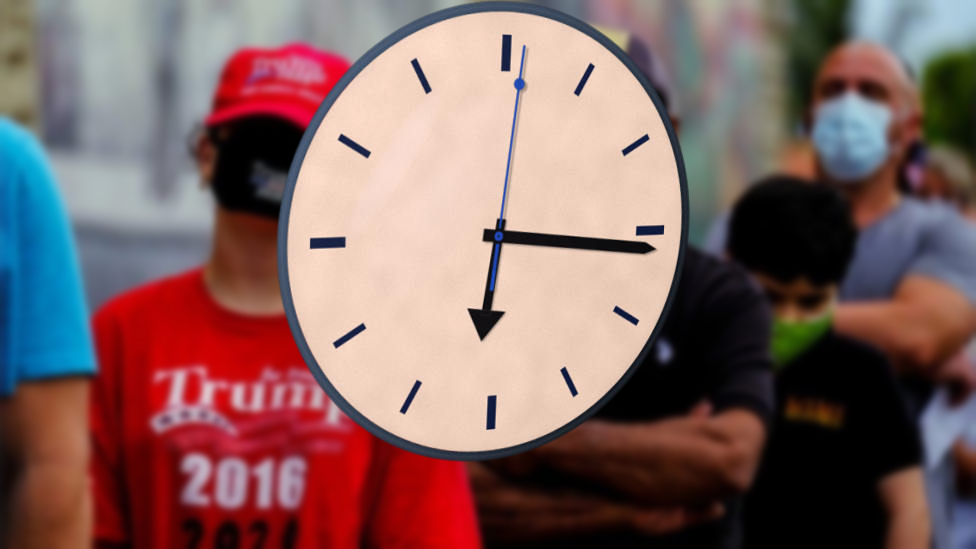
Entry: 6h16m01s
